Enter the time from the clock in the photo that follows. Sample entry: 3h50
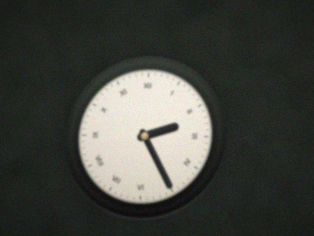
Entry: 2h25
